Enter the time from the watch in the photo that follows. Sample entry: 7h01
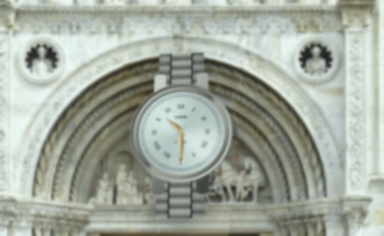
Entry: 10h30
